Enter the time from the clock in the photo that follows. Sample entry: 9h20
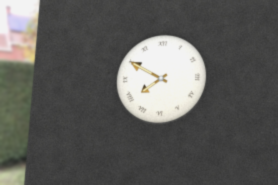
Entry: 7h50
